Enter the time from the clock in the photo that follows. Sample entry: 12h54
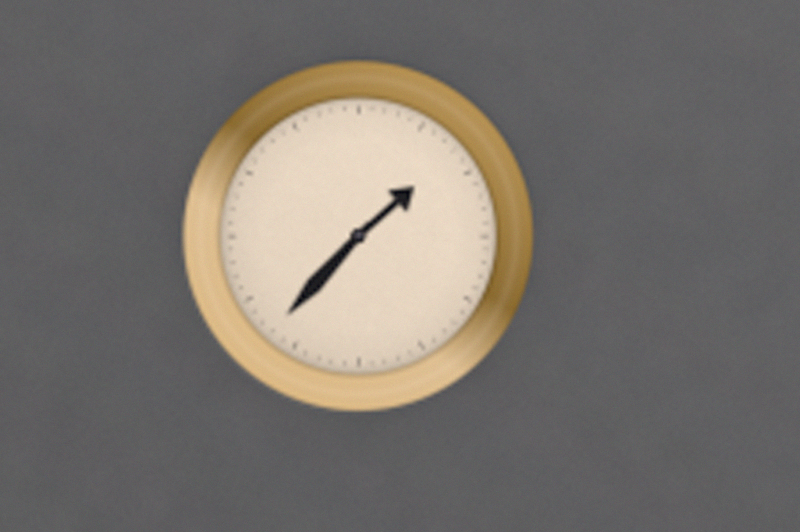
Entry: 1h37
